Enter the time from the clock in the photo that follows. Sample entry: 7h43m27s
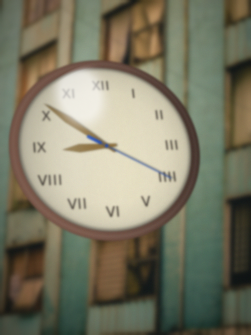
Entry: 8h51m20s
